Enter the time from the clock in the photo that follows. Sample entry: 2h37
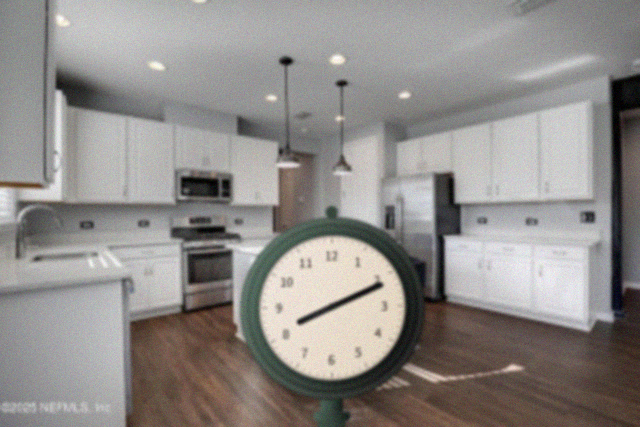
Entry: 8h11
